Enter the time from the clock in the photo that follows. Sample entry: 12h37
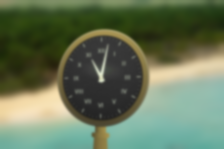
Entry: 11h02
